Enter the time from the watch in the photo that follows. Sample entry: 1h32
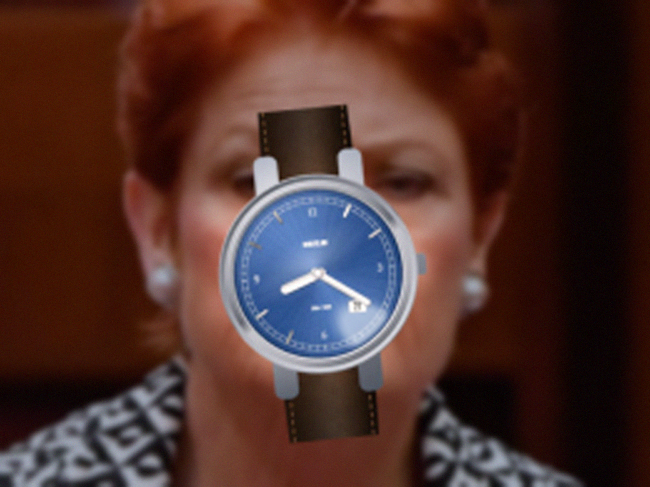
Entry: 8h21
